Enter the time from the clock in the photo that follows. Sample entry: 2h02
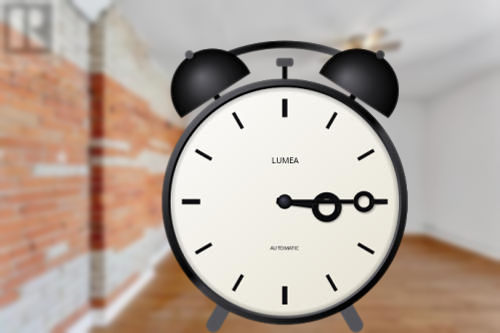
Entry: 3h15
